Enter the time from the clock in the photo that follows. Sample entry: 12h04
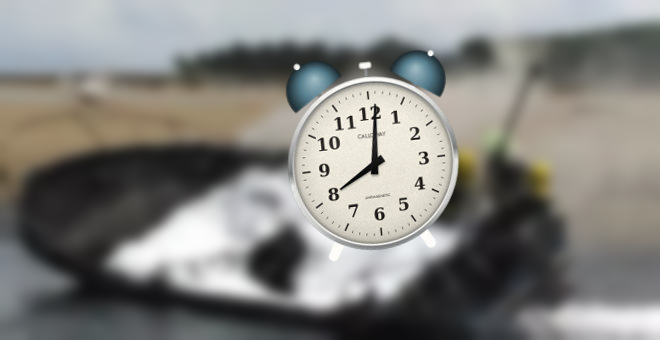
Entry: 8h01
